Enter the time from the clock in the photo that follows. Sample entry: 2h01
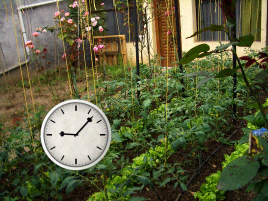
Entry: 9h07
